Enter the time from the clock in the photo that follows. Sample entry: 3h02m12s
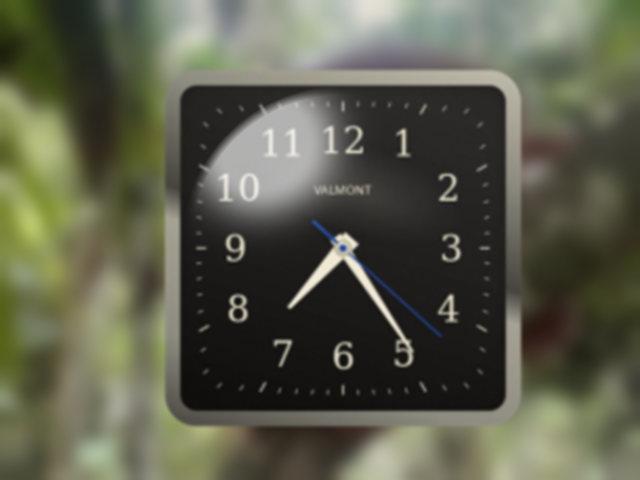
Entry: 7h24m22s
